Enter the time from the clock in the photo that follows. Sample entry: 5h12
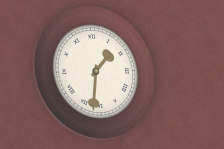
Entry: 1h32
